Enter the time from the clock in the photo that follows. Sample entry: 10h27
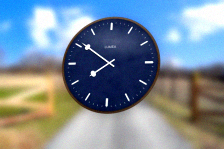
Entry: 7h51
